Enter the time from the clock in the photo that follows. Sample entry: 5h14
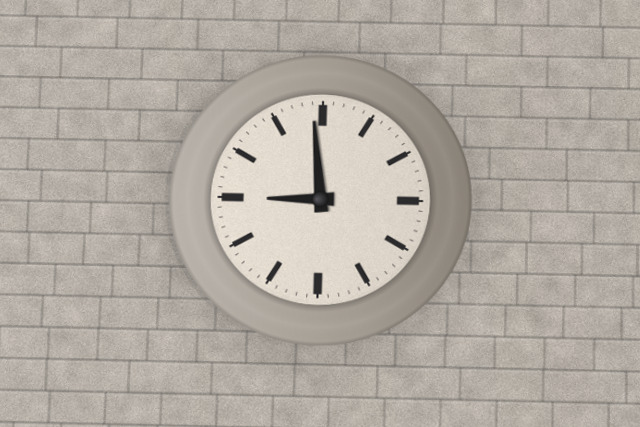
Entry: 8h59
